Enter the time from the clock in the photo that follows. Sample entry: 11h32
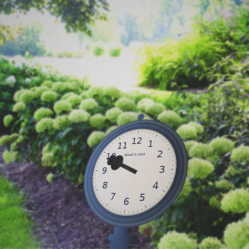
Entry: 9h49
